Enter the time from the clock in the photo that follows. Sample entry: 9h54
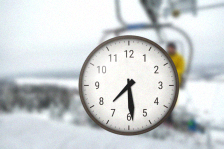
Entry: 7h29
